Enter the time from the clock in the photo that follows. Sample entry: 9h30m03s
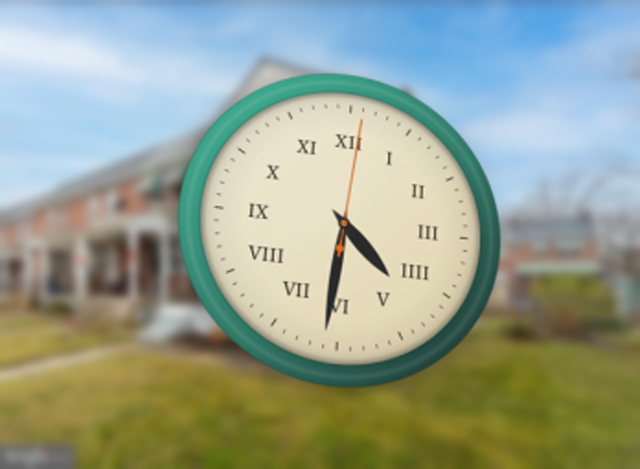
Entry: 4h31m01s
